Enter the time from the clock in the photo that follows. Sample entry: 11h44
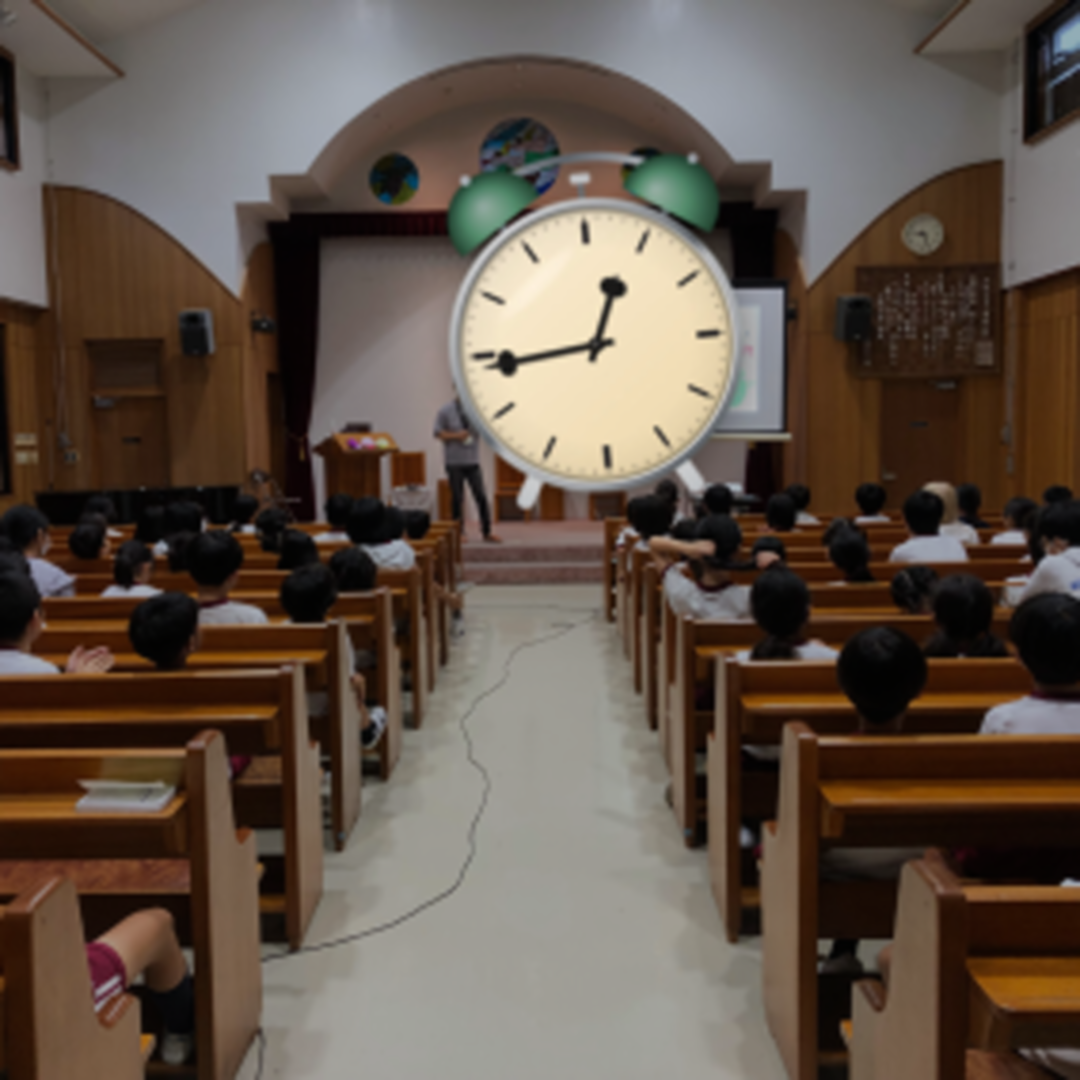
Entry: 12h44
